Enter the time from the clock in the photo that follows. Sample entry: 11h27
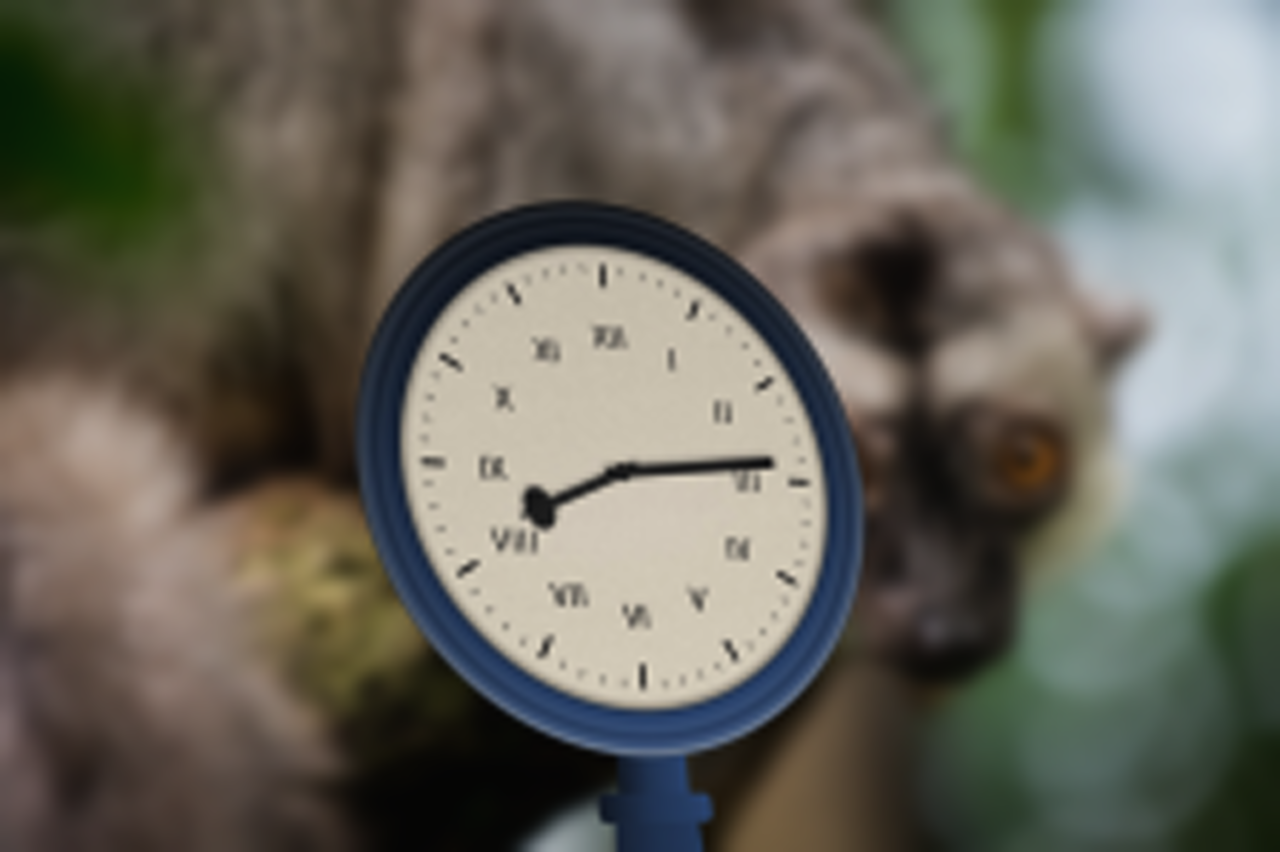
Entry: 8h14
